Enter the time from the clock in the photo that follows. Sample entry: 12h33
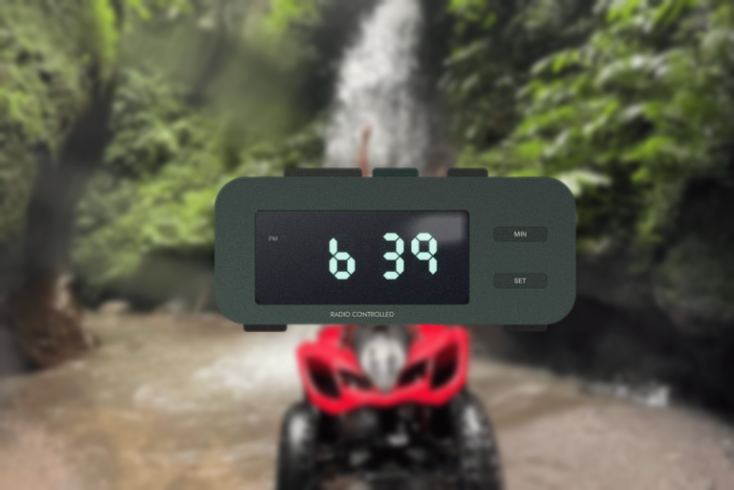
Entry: 6h39
